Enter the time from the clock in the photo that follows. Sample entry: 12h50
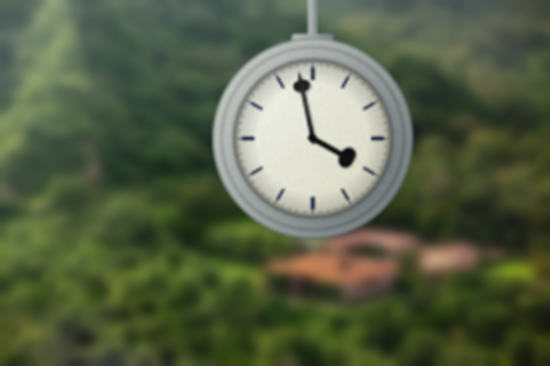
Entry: 3h58
